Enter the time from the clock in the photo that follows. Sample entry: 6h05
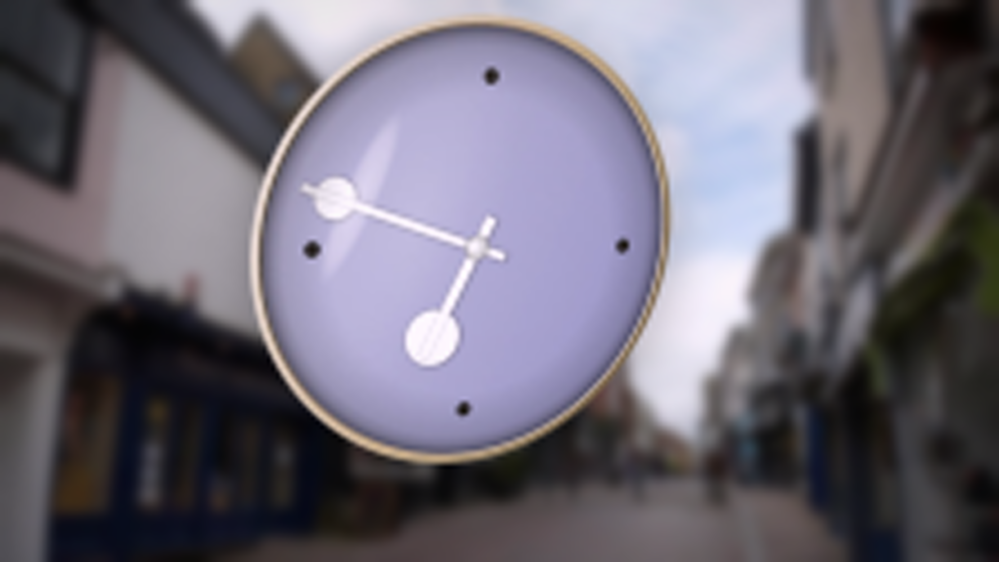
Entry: 6h48
